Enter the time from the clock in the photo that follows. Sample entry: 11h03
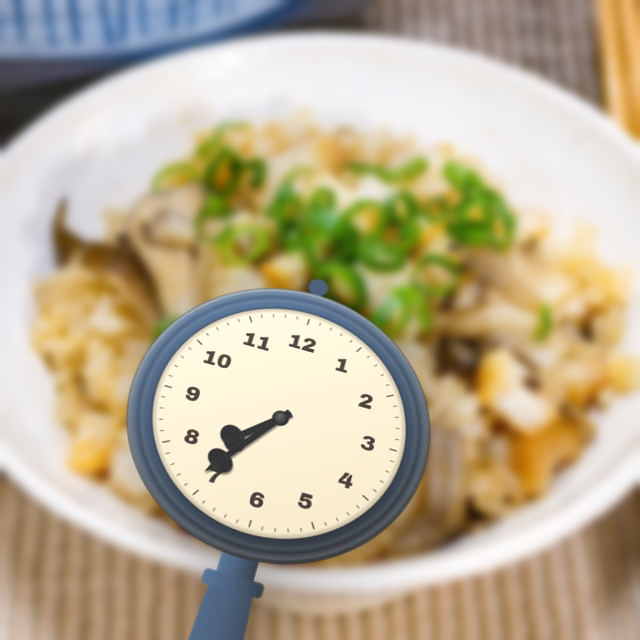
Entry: 7h36
